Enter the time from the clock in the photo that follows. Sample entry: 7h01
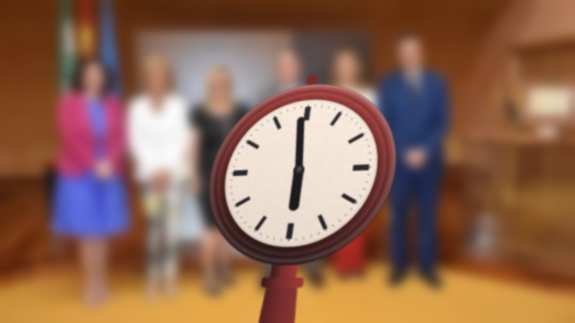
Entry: 5h59
